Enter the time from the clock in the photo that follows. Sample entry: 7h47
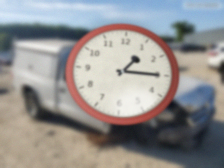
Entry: 1h15
